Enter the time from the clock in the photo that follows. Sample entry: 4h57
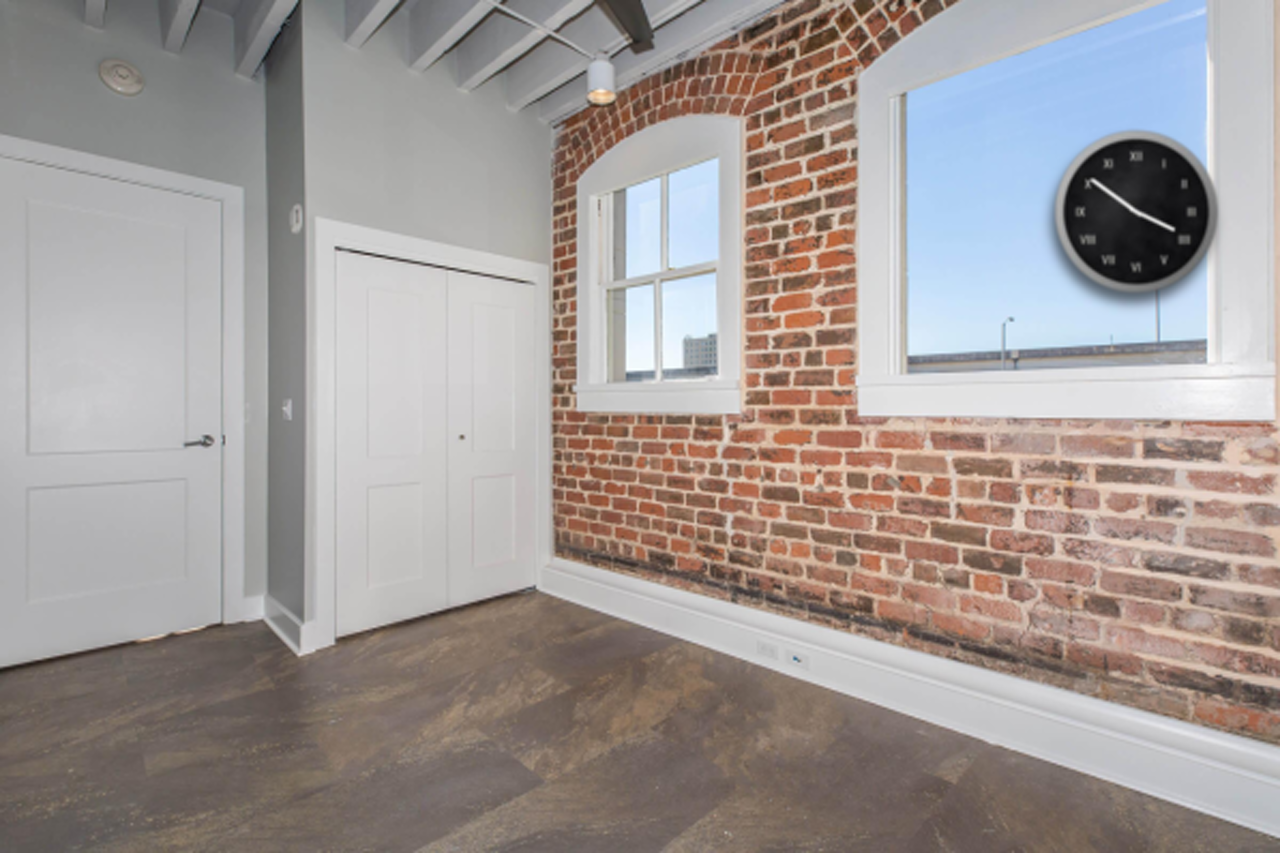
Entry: 3h51
